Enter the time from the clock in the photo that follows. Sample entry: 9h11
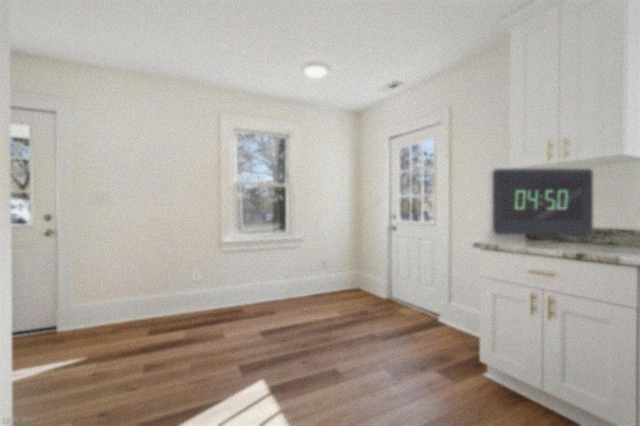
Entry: 4h50
